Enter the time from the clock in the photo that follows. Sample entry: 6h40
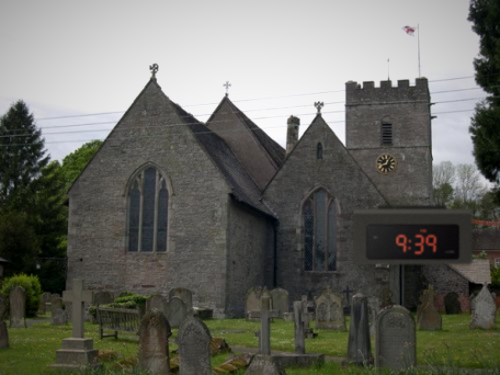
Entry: 9h39
